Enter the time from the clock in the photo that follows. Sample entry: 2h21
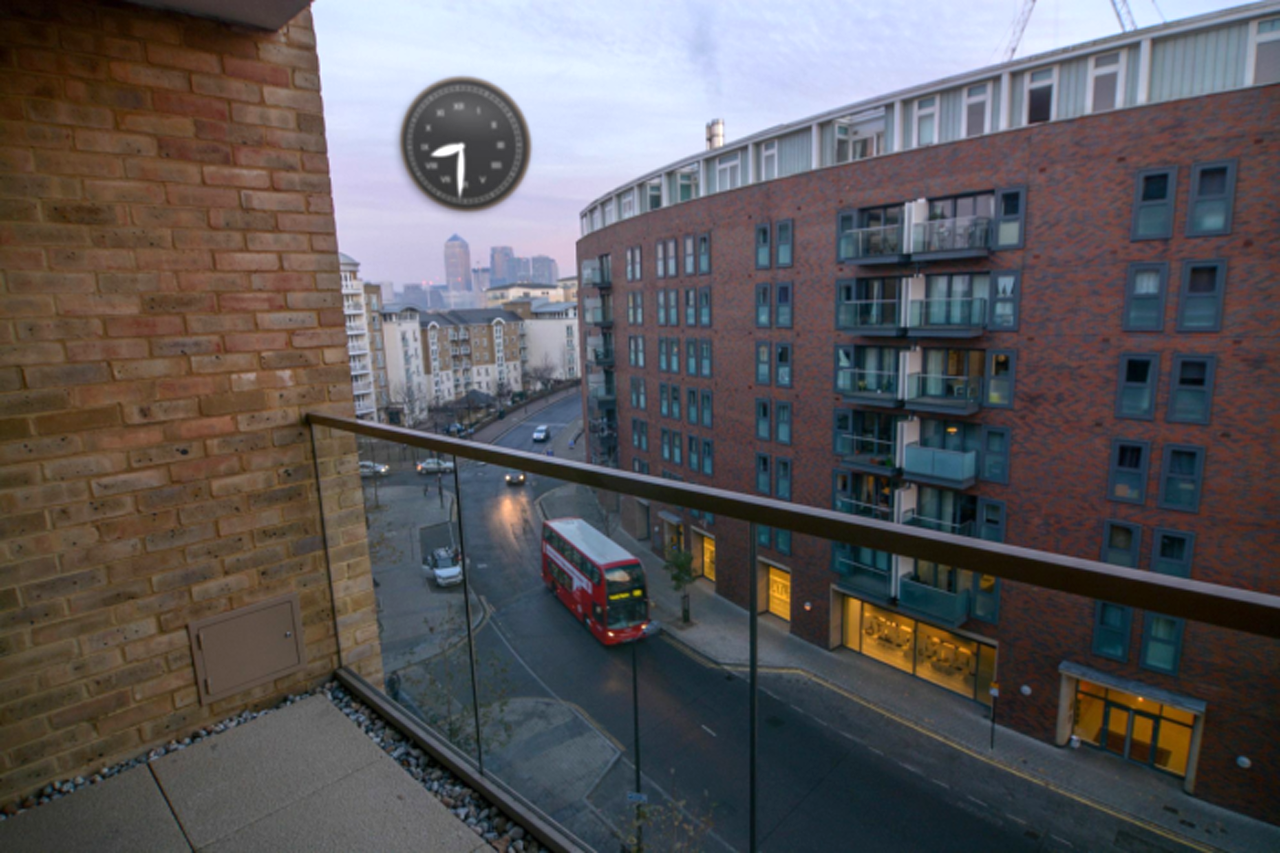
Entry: 8h31
